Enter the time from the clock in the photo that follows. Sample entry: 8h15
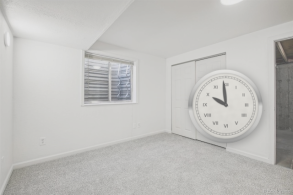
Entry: 9h59
